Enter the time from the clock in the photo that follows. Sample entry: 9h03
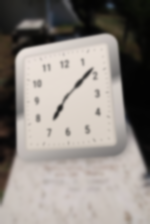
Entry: 7h08
